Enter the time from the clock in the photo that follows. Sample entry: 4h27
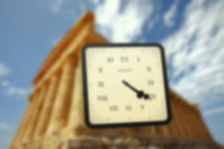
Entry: 4h21
